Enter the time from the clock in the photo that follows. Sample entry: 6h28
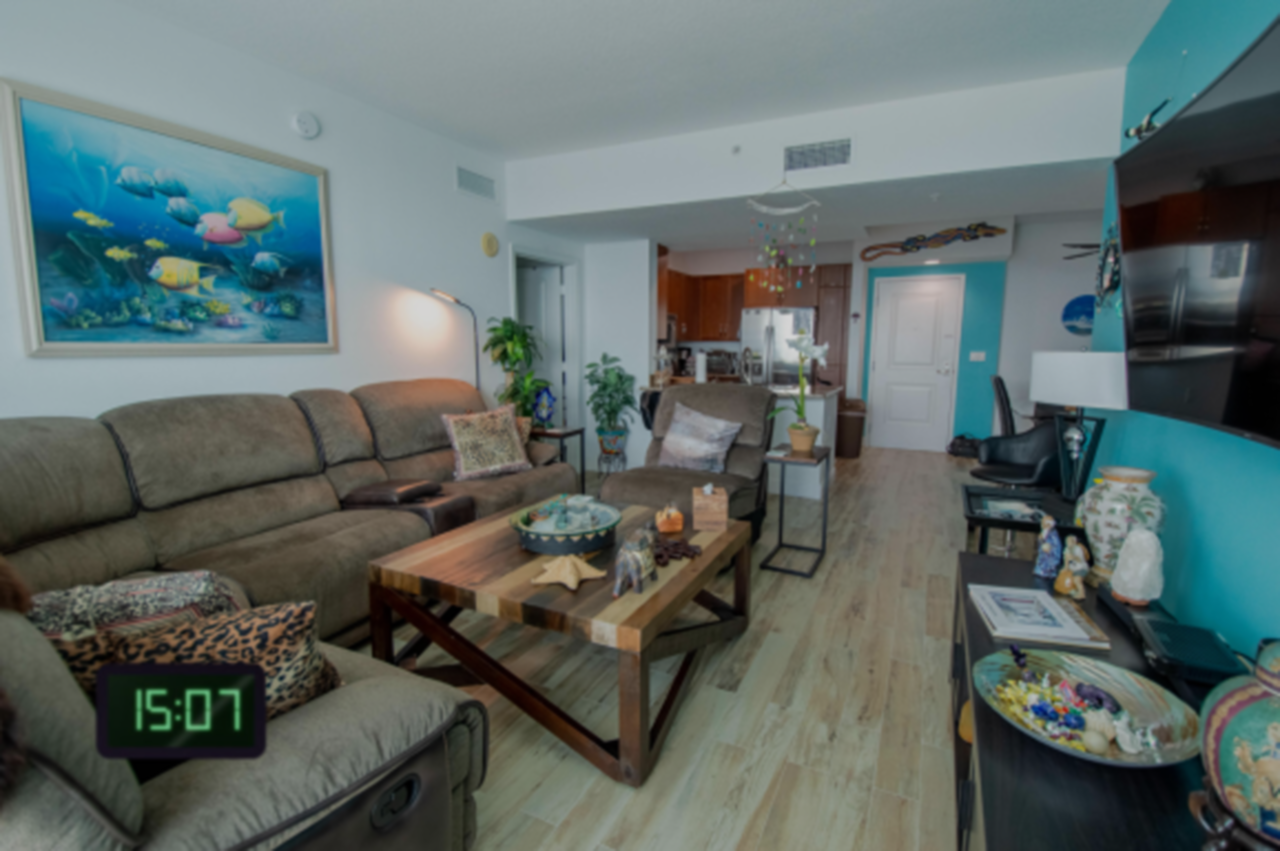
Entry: 15h07
